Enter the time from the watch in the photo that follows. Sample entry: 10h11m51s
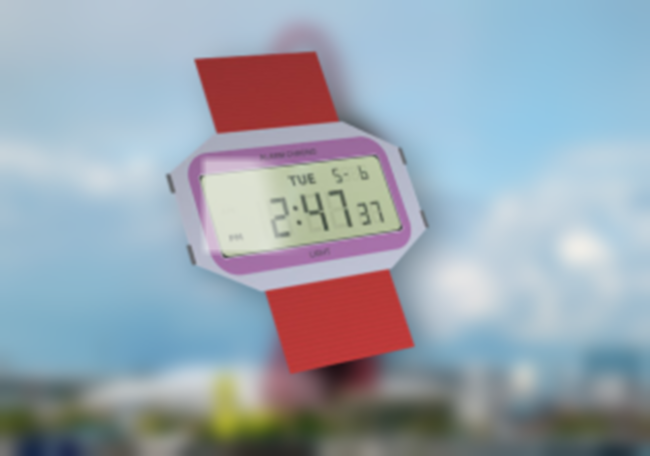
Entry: 2h47m37s
